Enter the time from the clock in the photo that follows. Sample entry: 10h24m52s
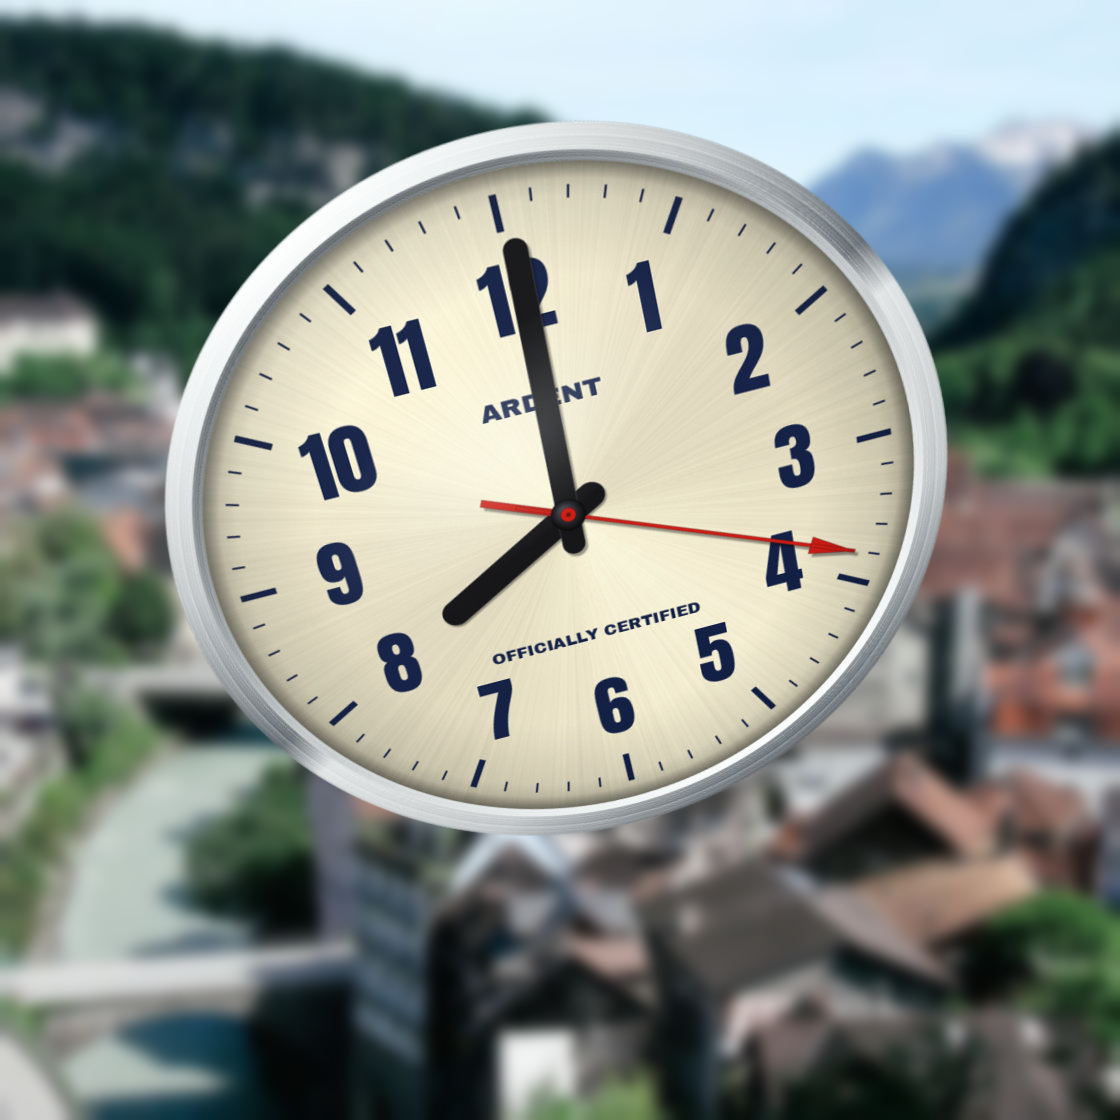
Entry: 8h00m19s
